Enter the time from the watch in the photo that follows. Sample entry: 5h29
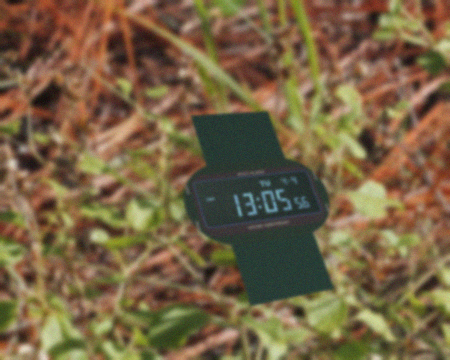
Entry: 13h05
